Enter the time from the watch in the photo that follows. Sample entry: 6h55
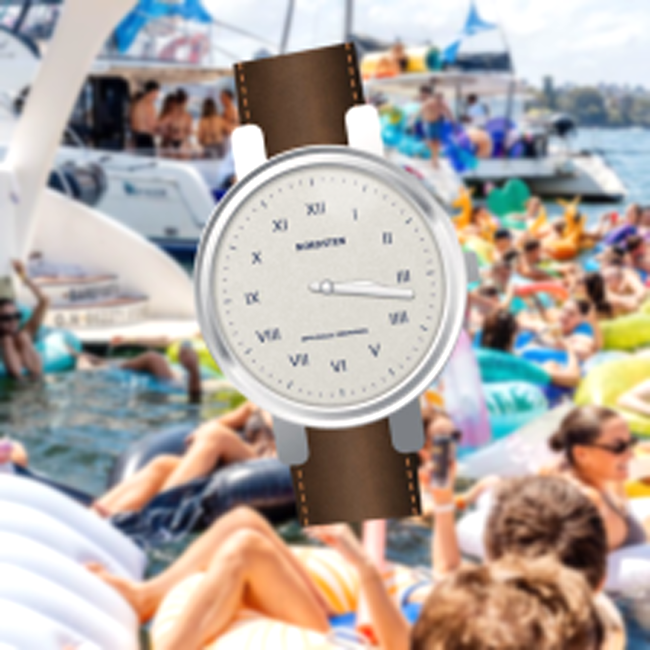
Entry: 3h17
